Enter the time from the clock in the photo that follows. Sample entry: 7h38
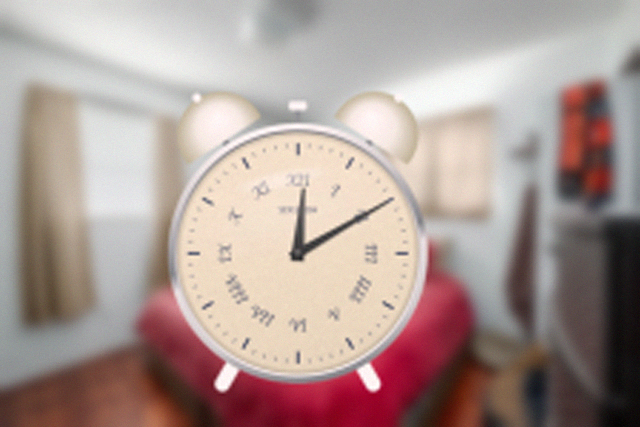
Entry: 12h10
